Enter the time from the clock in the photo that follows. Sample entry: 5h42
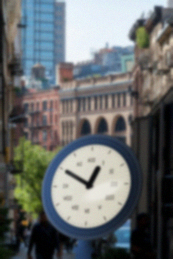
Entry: 12h50
